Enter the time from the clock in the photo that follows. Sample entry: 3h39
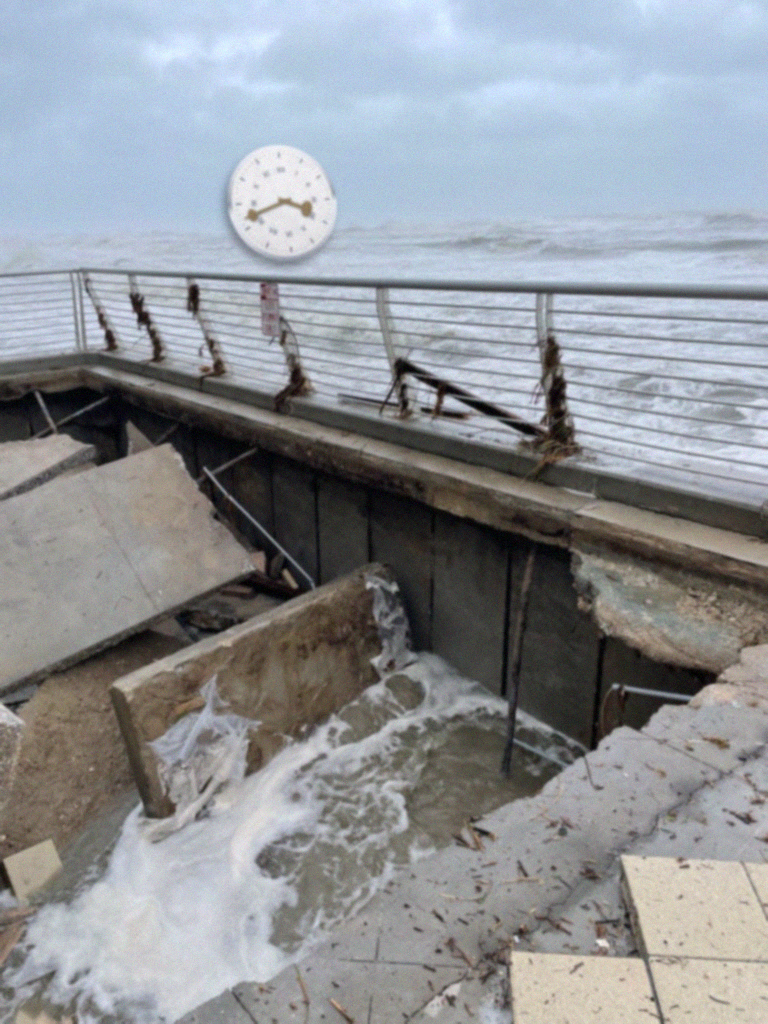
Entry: 3h42
